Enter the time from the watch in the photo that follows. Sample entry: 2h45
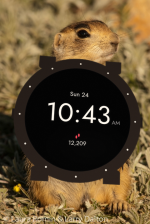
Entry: 10h43
